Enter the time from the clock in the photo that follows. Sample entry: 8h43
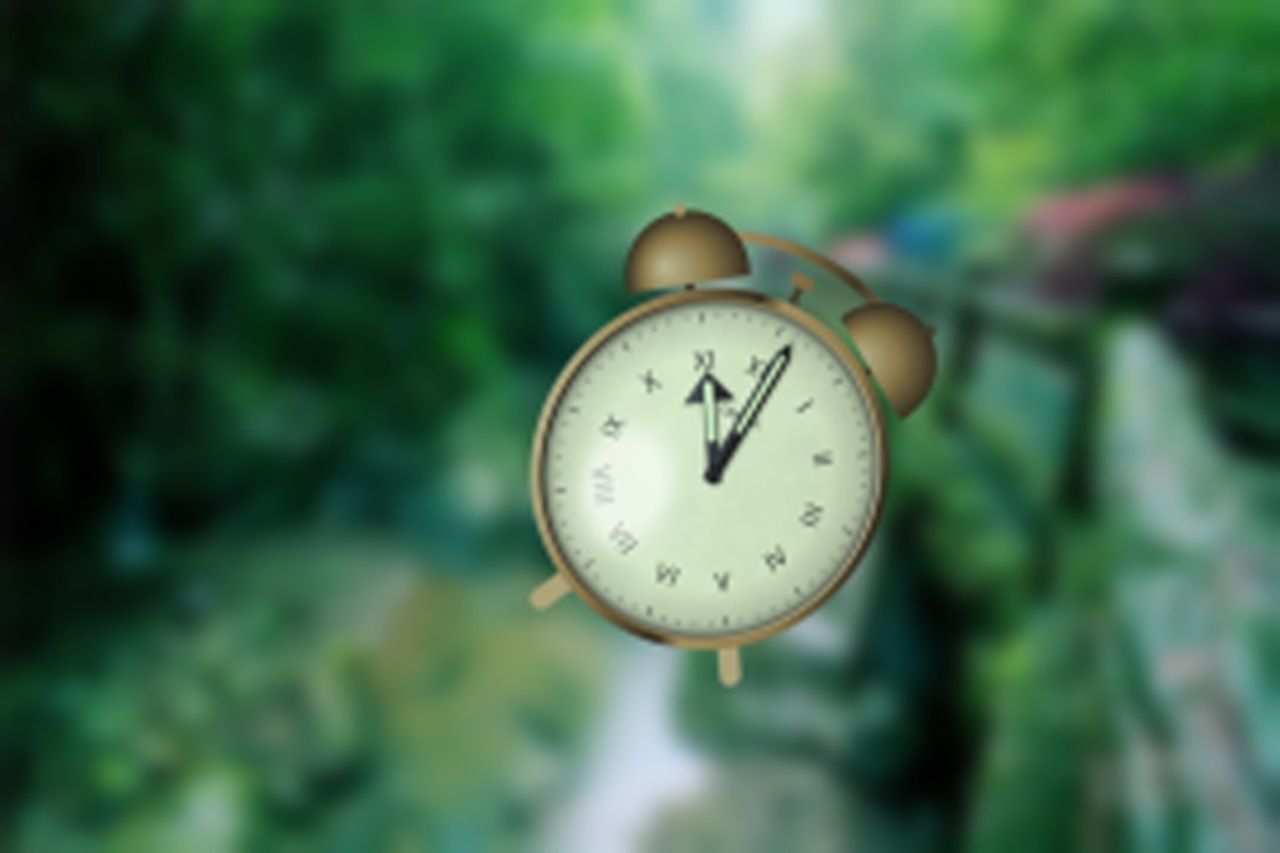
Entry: 11h01
